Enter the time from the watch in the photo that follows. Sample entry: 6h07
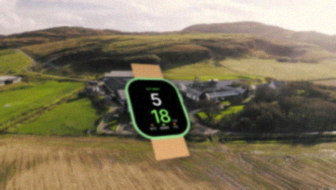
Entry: 5h18
